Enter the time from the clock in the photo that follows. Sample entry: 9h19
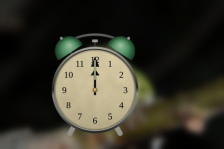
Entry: 12h00
